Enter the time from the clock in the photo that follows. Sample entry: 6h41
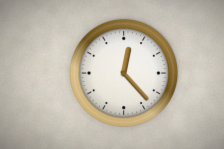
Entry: 12h23
